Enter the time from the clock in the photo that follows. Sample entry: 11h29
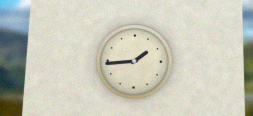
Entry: 1h44
